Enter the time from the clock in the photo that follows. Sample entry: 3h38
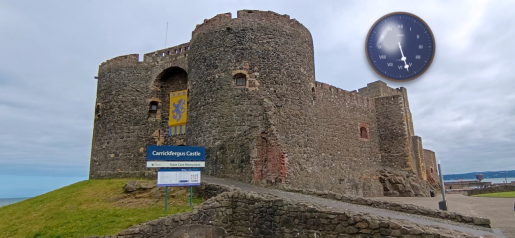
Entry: 5h27
